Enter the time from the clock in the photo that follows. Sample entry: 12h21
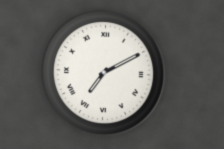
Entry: 7h10
